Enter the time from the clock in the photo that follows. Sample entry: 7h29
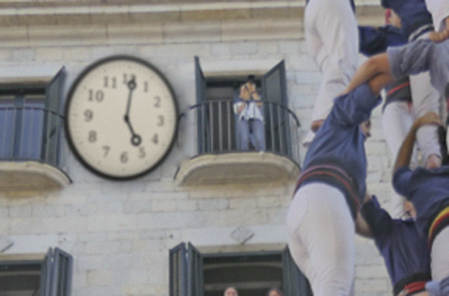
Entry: 5h01
